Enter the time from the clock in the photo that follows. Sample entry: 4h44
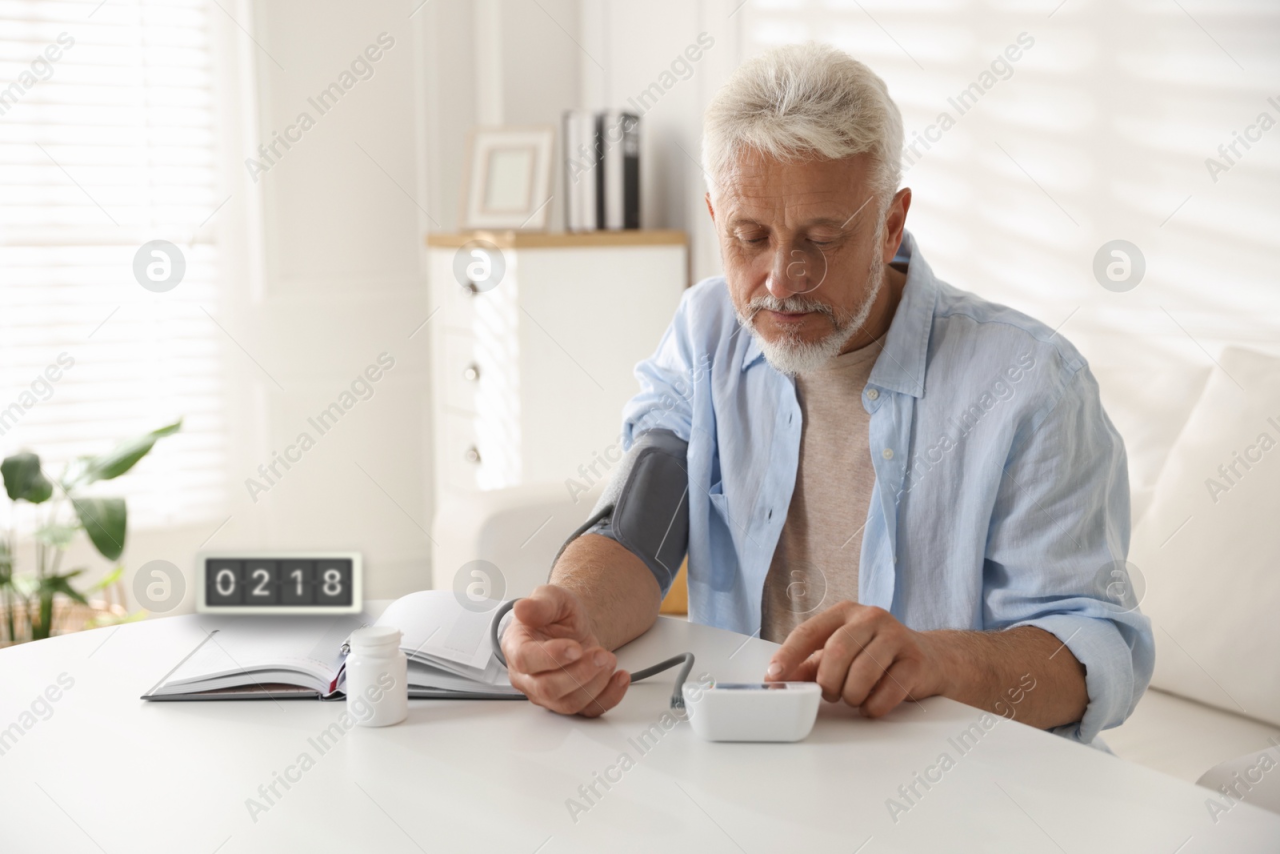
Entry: 2h18
